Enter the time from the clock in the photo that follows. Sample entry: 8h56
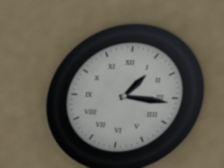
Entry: 1h16
